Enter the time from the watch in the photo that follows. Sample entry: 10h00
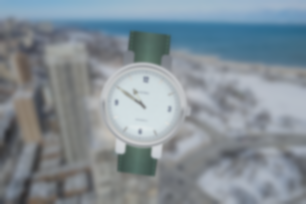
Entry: 10h50
